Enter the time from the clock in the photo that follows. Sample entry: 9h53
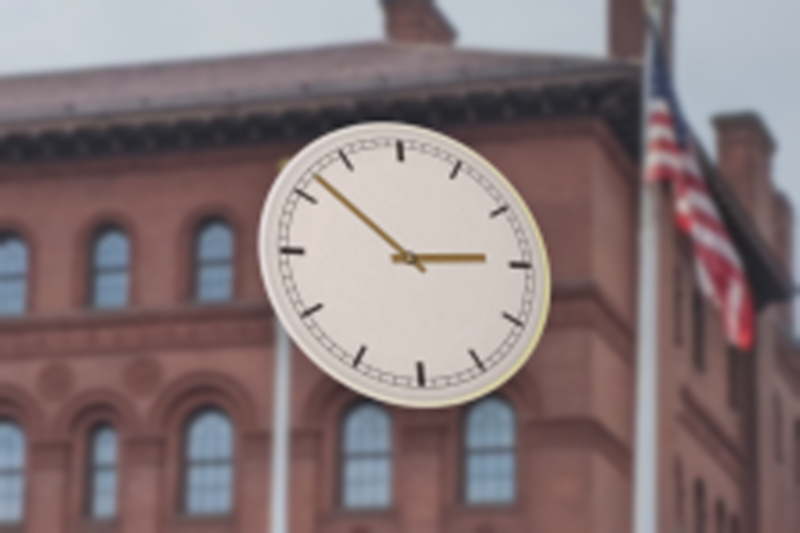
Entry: 2h52
